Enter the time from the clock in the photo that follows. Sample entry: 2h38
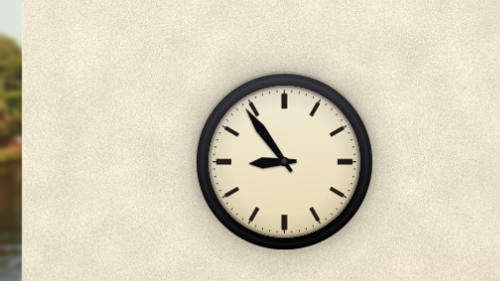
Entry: 8h54
